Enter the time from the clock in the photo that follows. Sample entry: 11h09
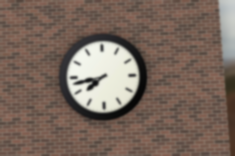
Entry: 7h43
